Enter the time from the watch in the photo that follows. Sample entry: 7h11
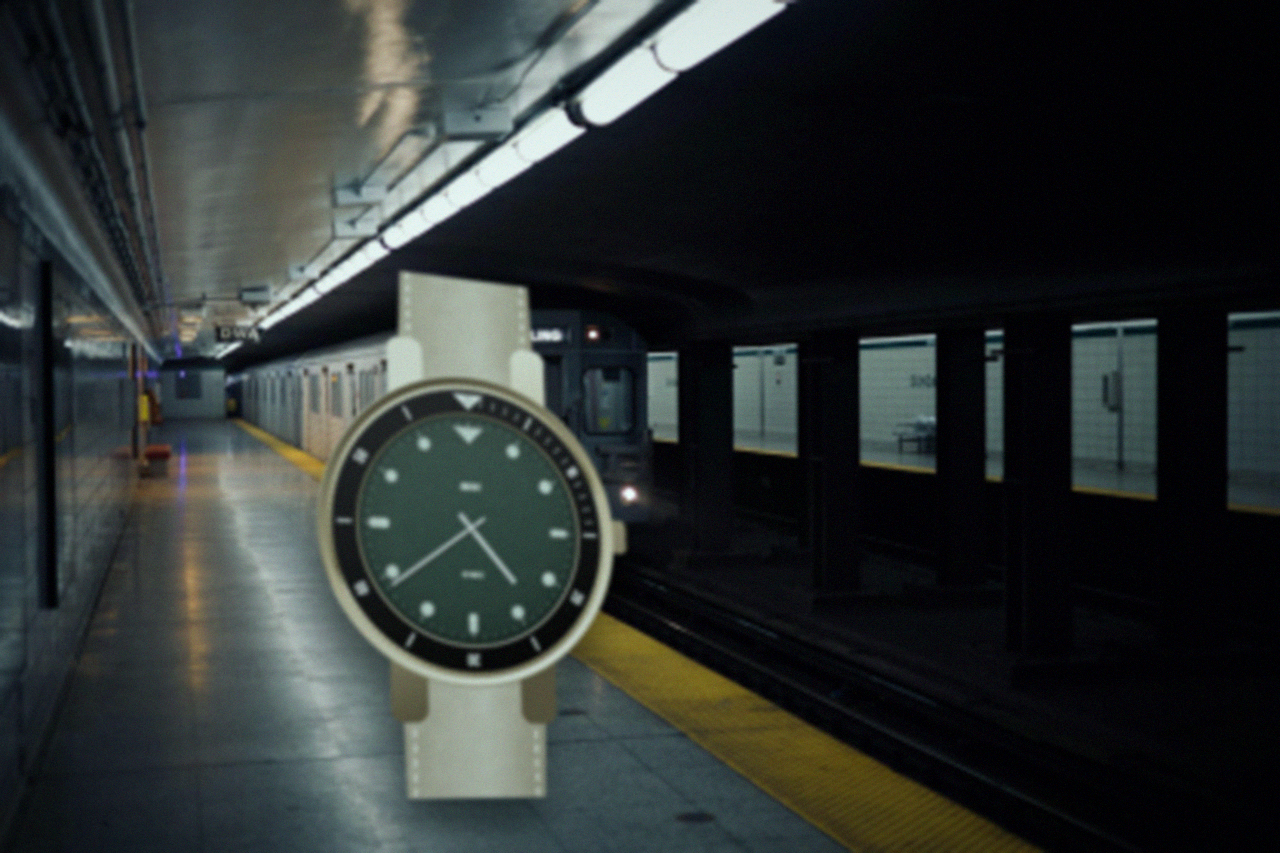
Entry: 4h39
